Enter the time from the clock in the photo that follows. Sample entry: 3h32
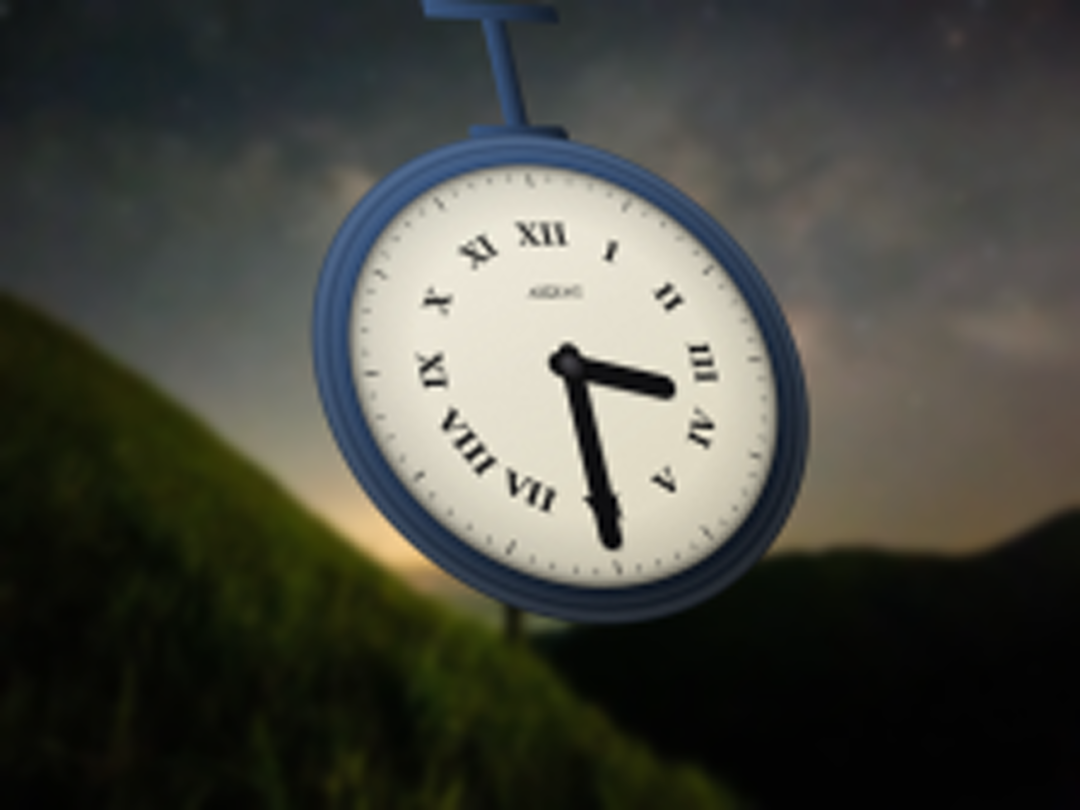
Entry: 3h30
